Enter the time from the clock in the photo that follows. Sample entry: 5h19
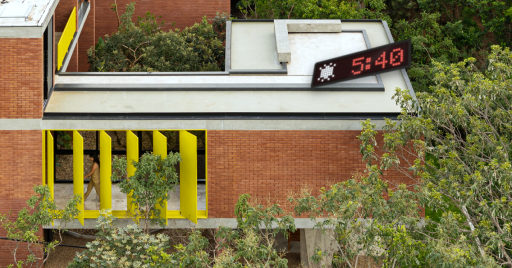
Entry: 5h40
